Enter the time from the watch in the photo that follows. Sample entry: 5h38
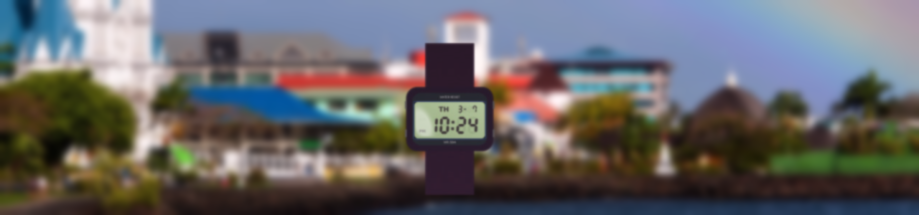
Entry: 10h24
